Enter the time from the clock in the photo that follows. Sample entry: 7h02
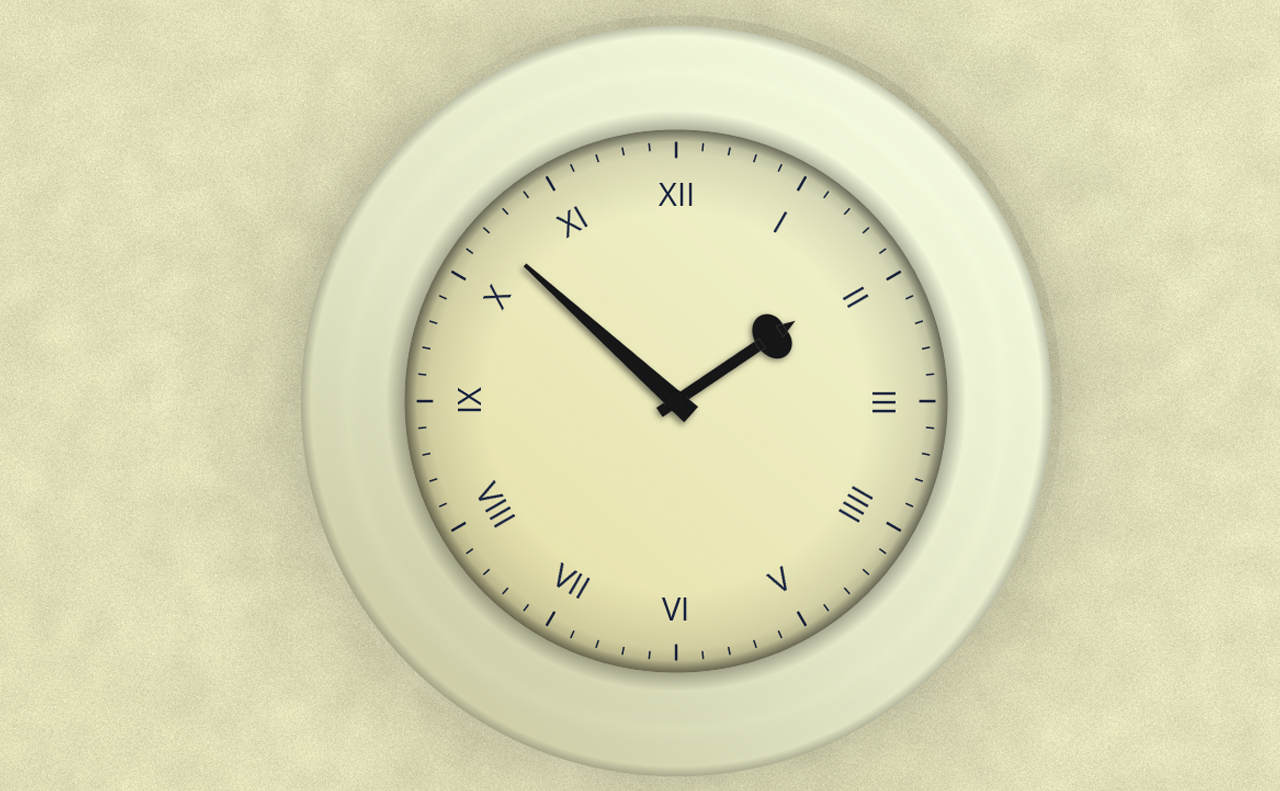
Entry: 1h52
